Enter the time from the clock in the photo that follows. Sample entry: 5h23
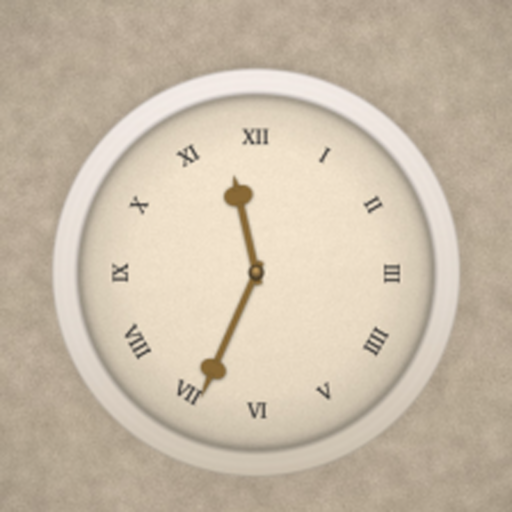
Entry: 11h34
